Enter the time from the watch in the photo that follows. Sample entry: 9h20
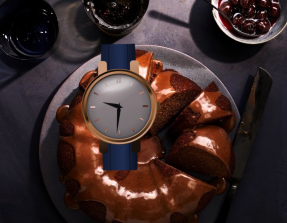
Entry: 9h31
